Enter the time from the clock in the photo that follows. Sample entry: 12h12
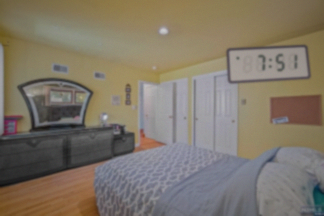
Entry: 7h51
